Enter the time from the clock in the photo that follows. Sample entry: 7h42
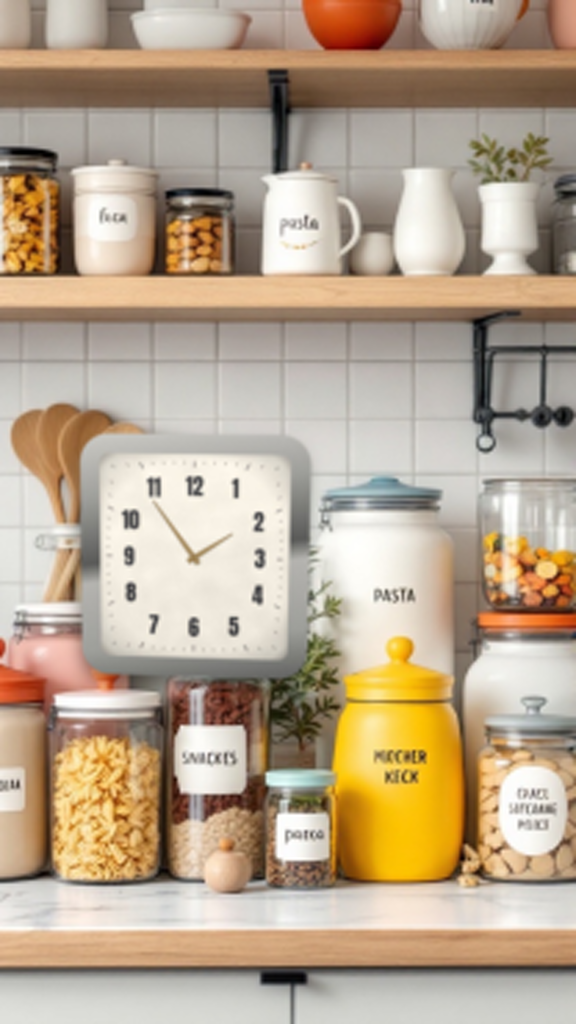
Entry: 1h54
